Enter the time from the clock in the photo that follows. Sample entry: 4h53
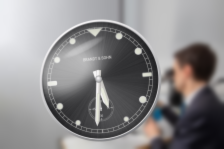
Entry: 5h31
